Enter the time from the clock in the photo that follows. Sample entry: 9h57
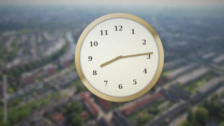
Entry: 8h14
